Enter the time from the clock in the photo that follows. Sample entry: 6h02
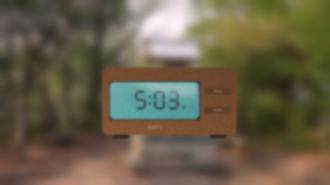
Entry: 5h03
